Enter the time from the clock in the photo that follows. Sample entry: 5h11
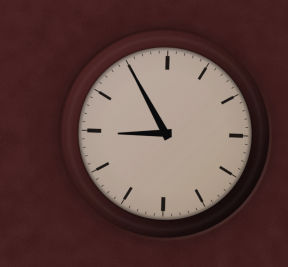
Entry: 8h55
